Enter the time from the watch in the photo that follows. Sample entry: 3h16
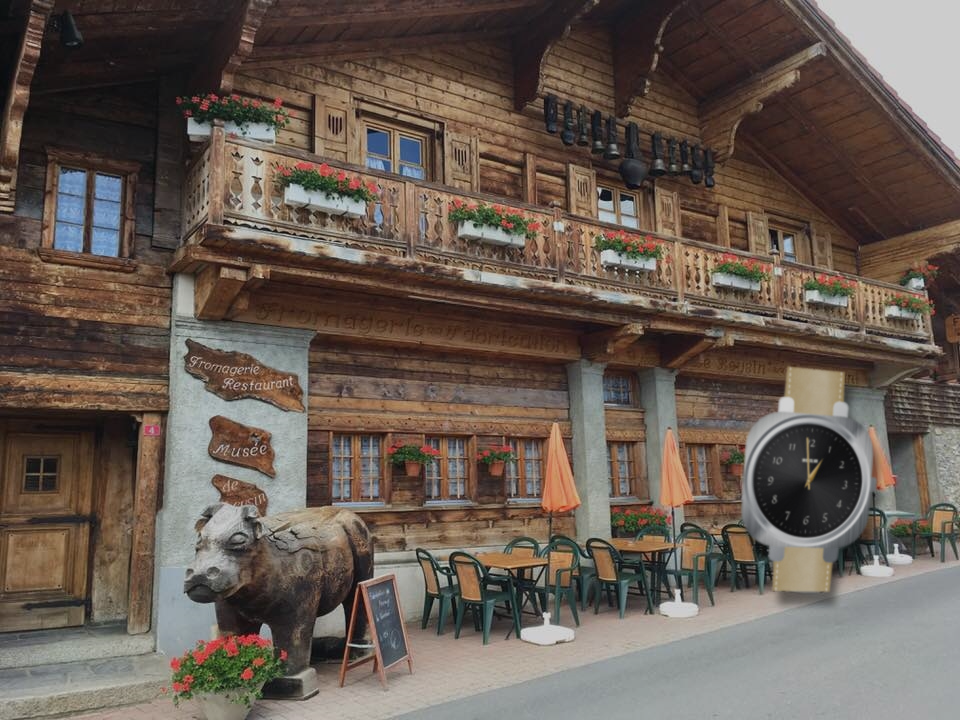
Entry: 12h59
